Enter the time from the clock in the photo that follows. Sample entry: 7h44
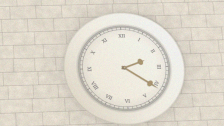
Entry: 2h21
